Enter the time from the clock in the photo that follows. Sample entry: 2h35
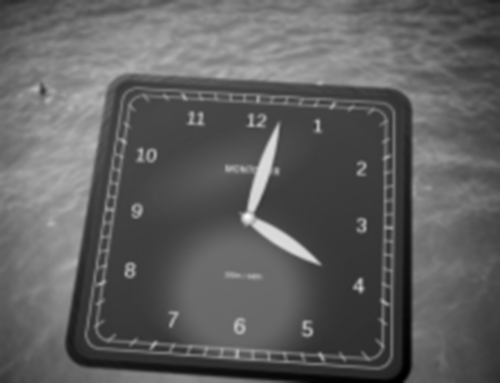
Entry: 4h02
